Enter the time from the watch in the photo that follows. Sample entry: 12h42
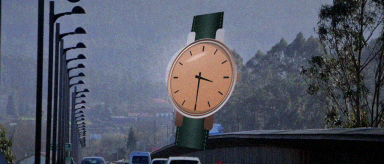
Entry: 3h30
